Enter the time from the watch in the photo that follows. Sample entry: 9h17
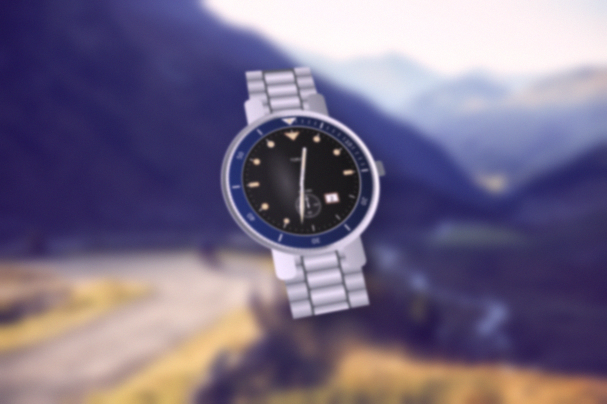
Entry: 12h32
